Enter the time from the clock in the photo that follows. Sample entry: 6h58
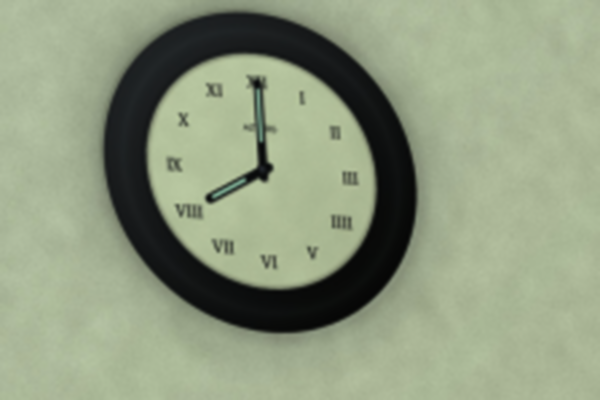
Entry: 8h00
